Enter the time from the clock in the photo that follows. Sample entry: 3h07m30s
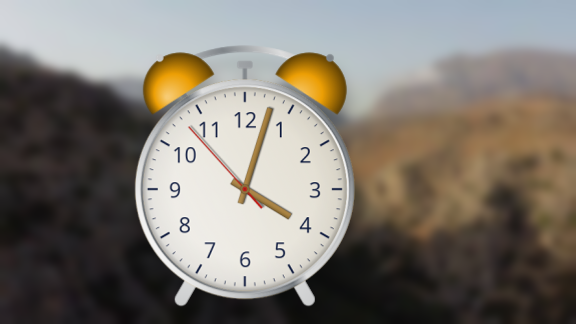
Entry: 4h02m53s
